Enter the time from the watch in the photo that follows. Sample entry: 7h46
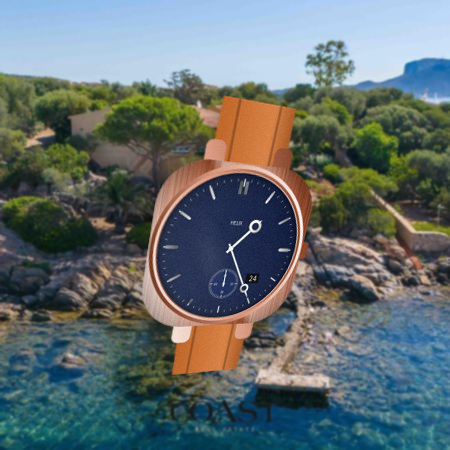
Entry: 1h25
